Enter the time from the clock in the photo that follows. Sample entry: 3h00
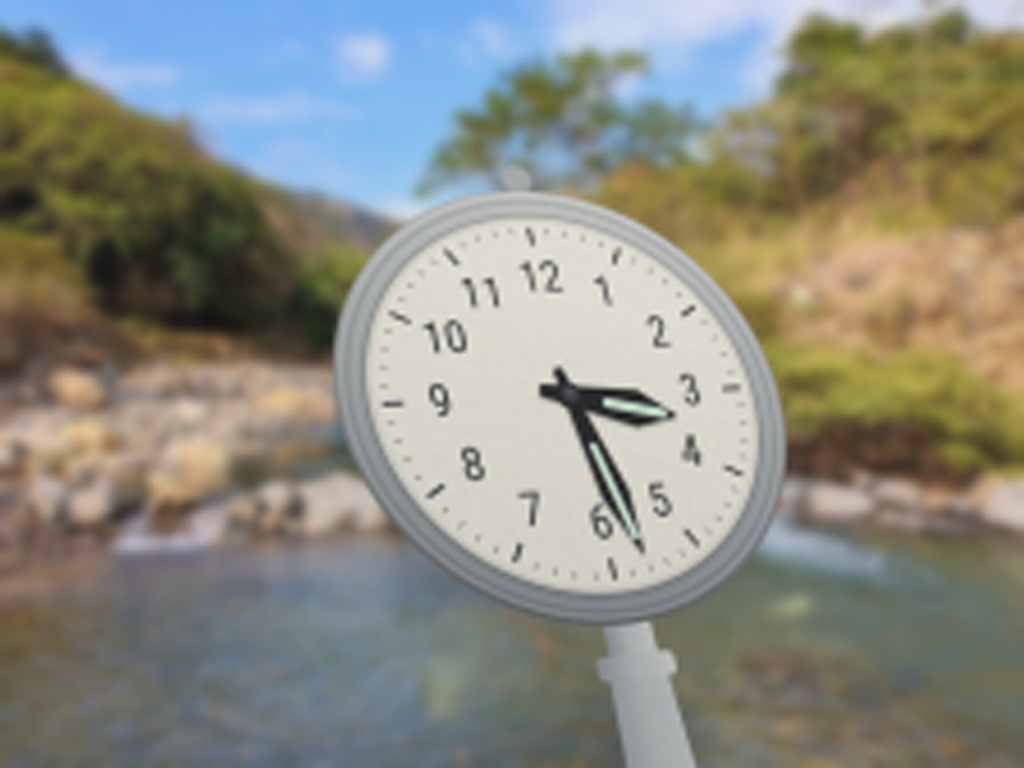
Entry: 3h28
